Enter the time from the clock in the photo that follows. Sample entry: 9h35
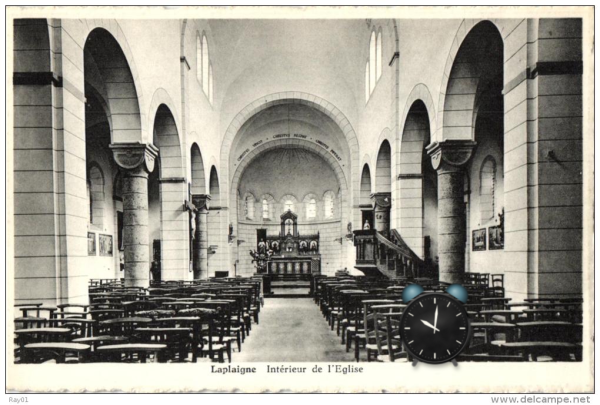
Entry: 10h01
